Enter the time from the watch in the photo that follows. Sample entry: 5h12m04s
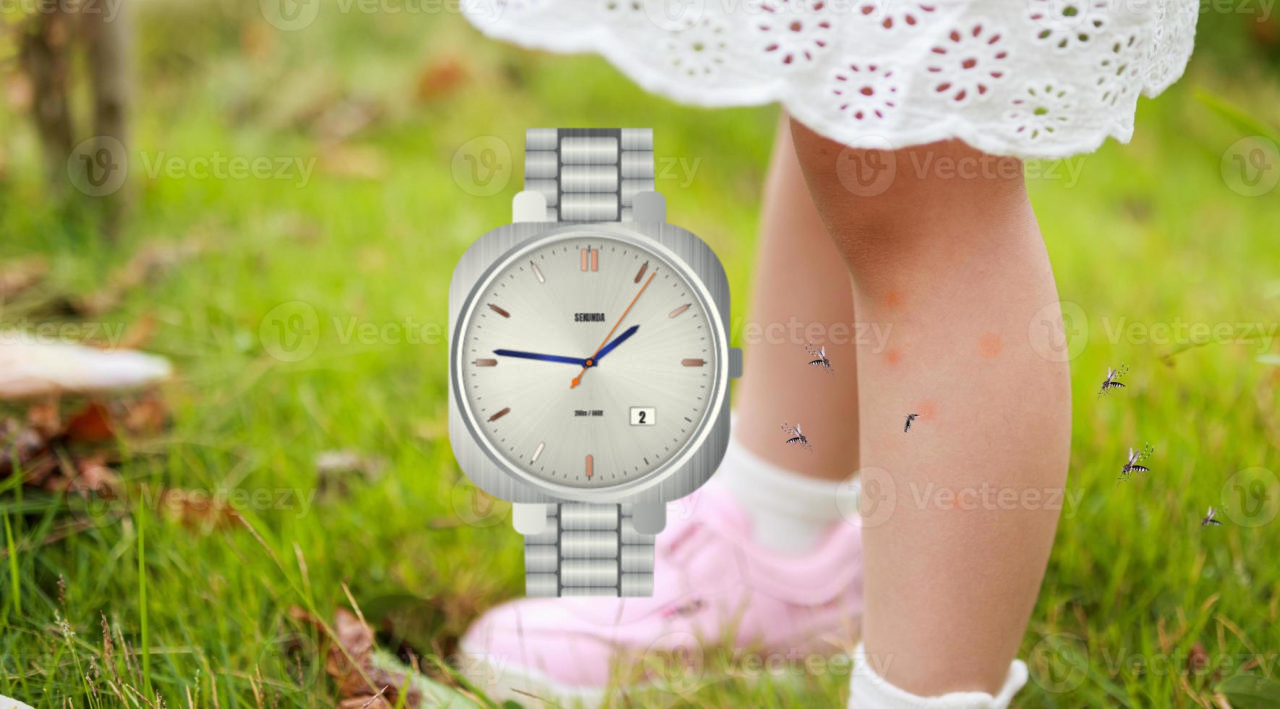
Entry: 1h46m06s
